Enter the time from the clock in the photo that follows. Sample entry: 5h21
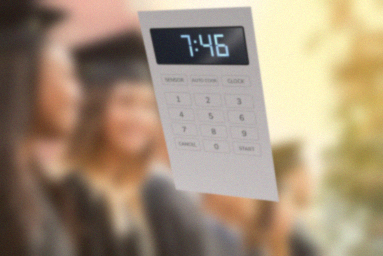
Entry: 7h46
